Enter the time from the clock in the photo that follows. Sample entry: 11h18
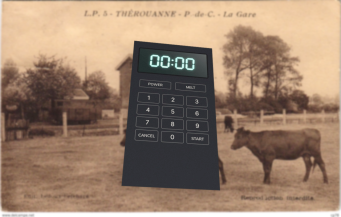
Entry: 0h00
